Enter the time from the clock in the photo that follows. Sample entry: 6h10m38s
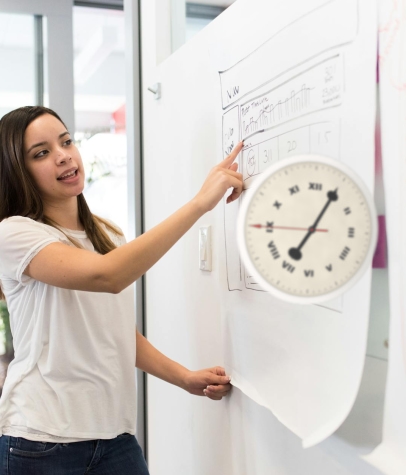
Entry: 7h04m45s
